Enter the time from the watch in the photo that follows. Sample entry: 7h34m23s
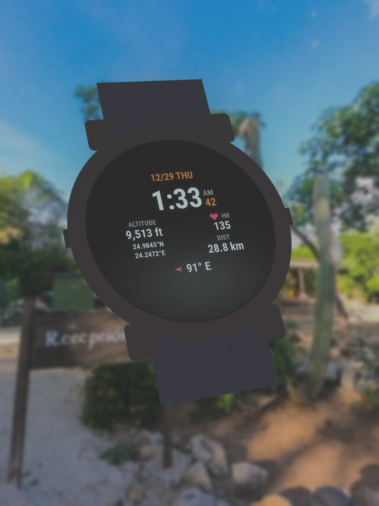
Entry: 1h33m42s
